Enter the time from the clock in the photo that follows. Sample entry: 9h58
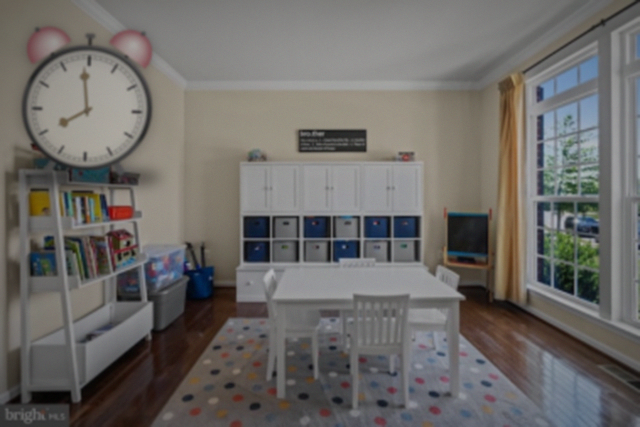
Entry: 7h59
